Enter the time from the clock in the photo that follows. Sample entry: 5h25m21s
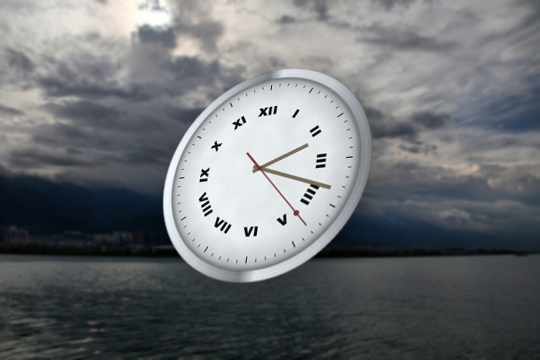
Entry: 2h18m23s
